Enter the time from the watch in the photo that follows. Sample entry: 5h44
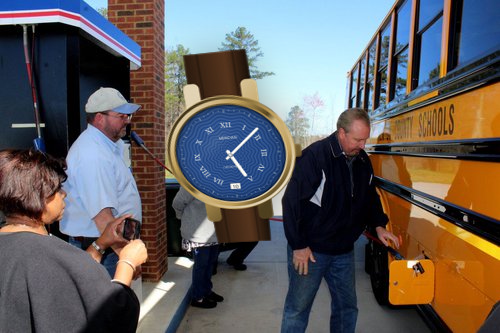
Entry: 5h08
